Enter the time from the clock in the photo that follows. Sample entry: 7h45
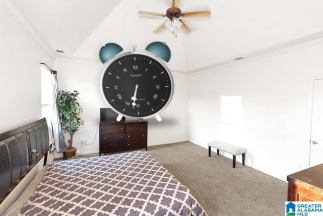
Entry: 6h32
